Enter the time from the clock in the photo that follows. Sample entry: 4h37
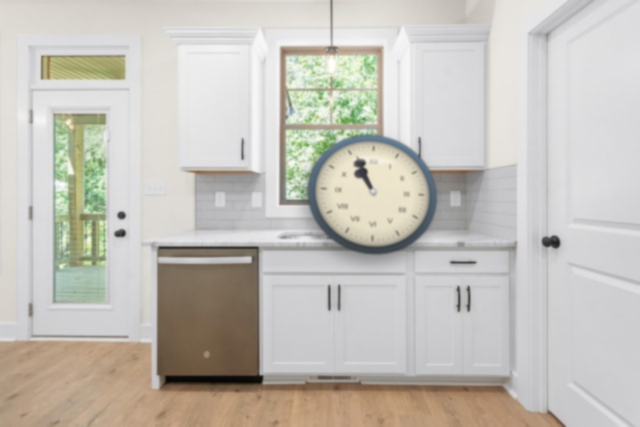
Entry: 10h56
